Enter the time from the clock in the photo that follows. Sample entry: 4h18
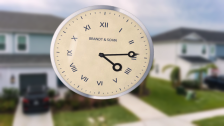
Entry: 4h14
